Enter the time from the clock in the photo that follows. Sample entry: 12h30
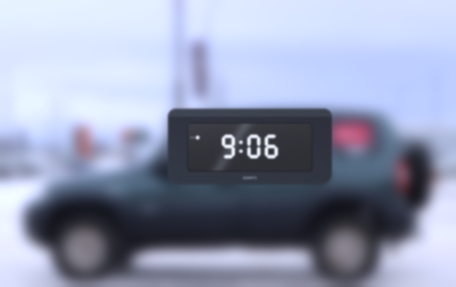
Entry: 9h06
